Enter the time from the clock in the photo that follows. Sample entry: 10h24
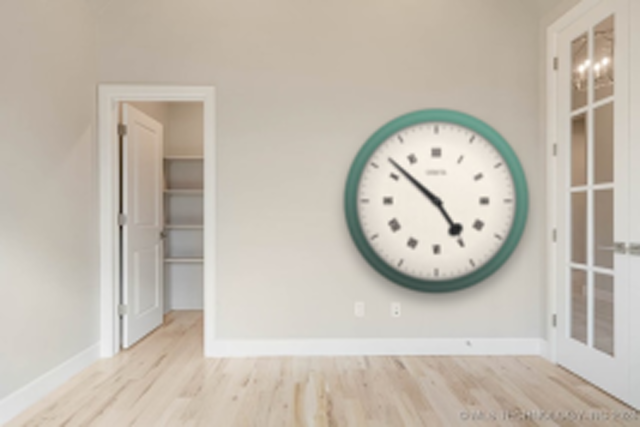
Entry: 4h52
